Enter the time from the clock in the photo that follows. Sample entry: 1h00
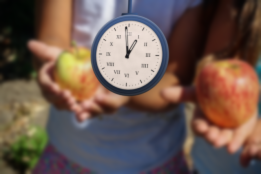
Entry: 12h59
